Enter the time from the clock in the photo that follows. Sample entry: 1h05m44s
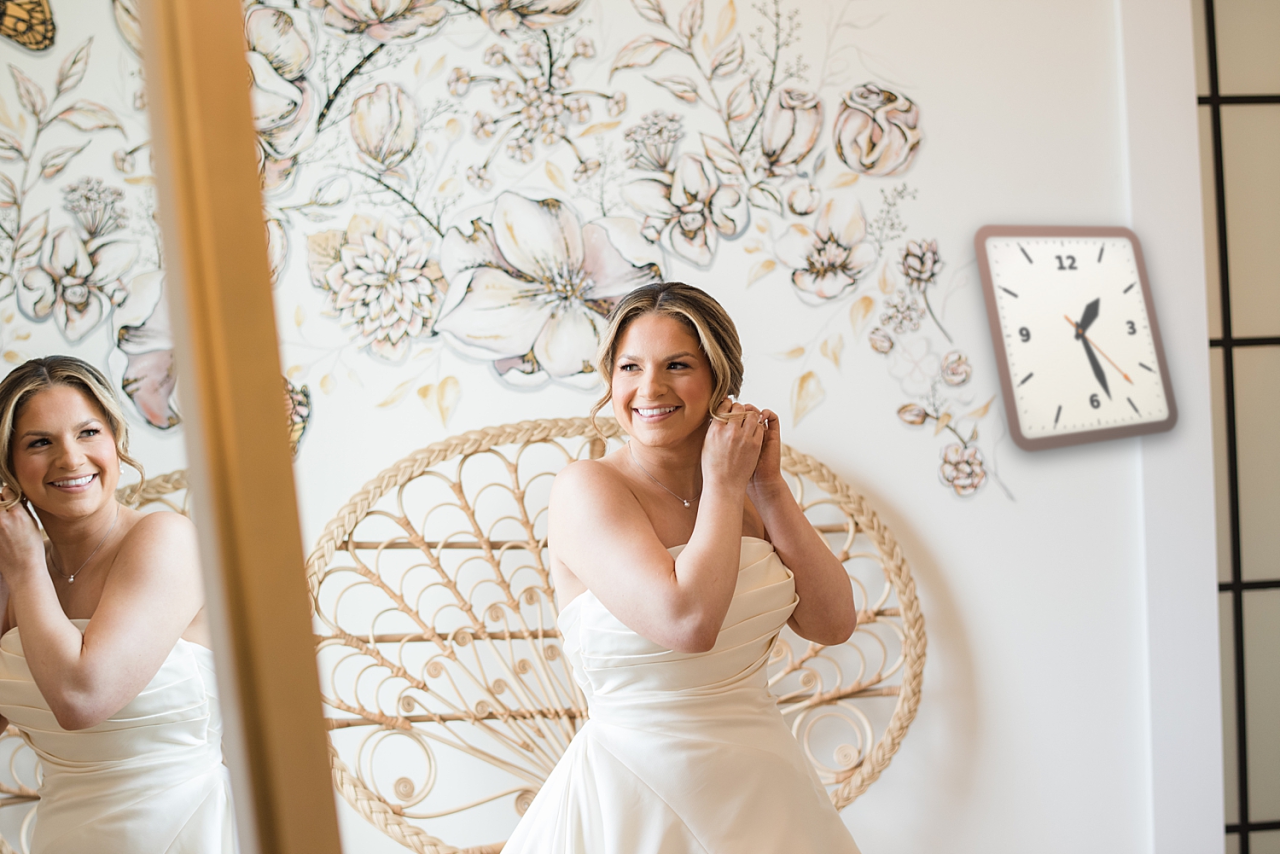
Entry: 1h27m23s
